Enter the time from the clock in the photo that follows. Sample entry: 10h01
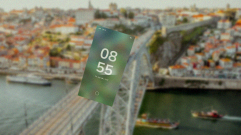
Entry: 8h55
